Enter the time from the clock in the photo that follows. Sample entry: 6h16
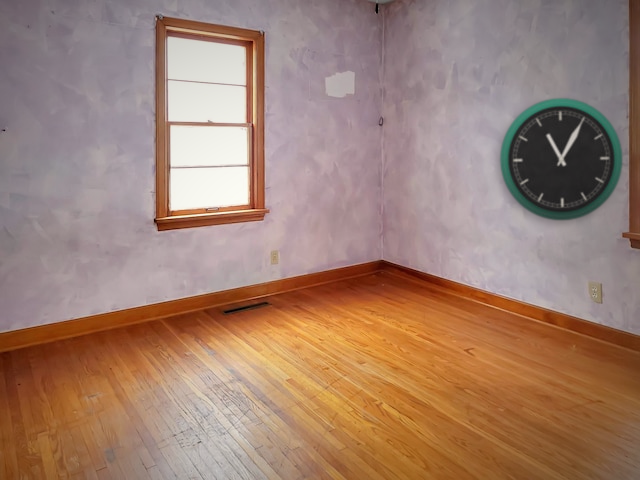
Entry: 11h05
